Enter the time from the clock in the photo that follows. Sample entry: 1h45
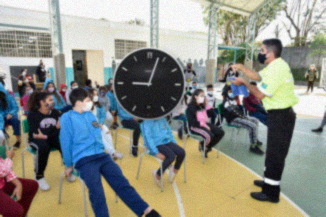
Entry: 9h03
